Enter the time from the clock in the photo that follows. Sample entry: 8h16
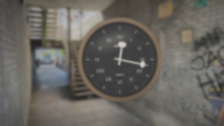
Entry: 12h17
